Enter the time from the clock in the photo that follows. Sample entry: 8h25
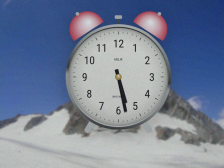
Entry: 5h28
